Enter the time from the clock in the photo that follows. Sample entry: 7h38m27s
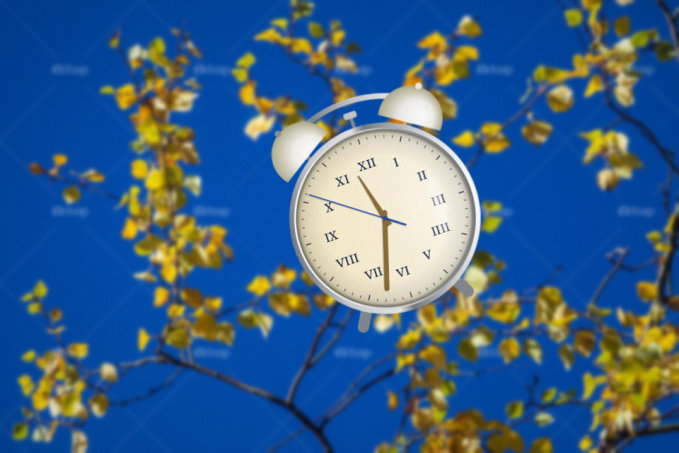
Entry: 11h32m51s
